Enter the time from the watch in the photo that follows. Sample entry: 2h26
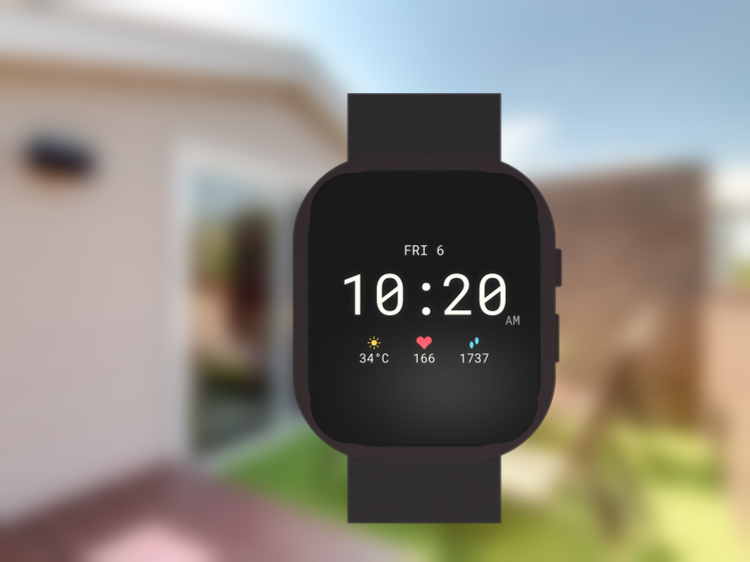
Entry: 10h20
